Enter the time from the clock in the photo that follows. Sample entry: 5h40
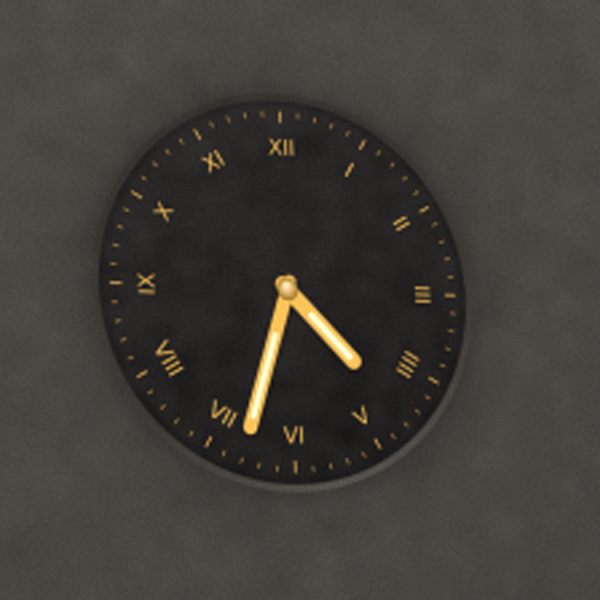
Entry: 4h33
